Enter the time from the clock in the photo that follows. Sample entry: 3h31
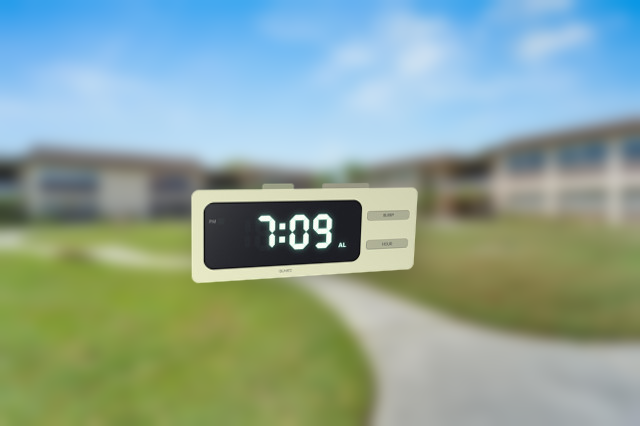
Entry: 7h09
